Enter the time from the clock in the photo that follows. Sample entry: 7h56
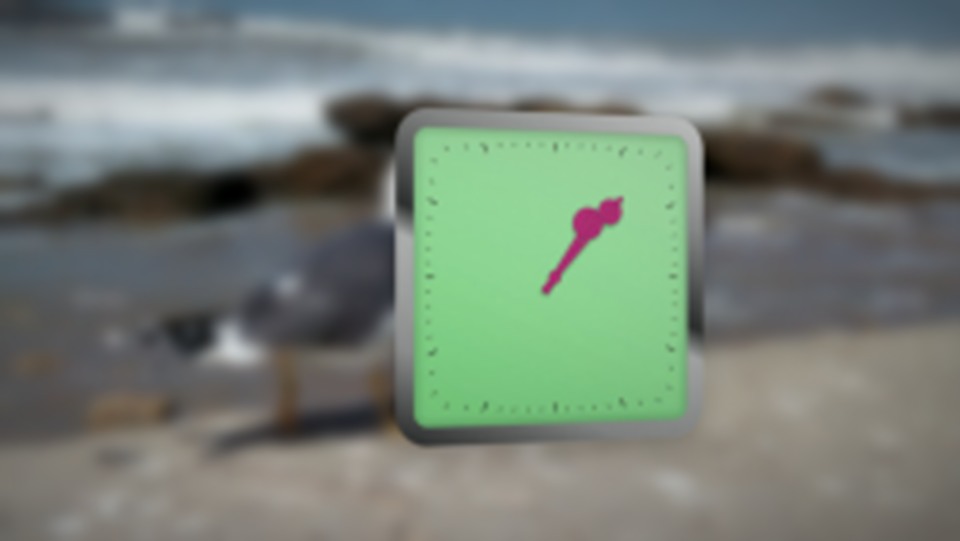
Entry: 1h07
